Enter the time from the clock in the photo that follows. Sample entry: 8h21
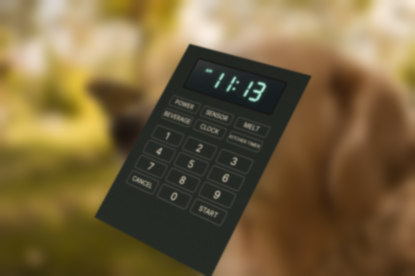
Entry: 11h13
